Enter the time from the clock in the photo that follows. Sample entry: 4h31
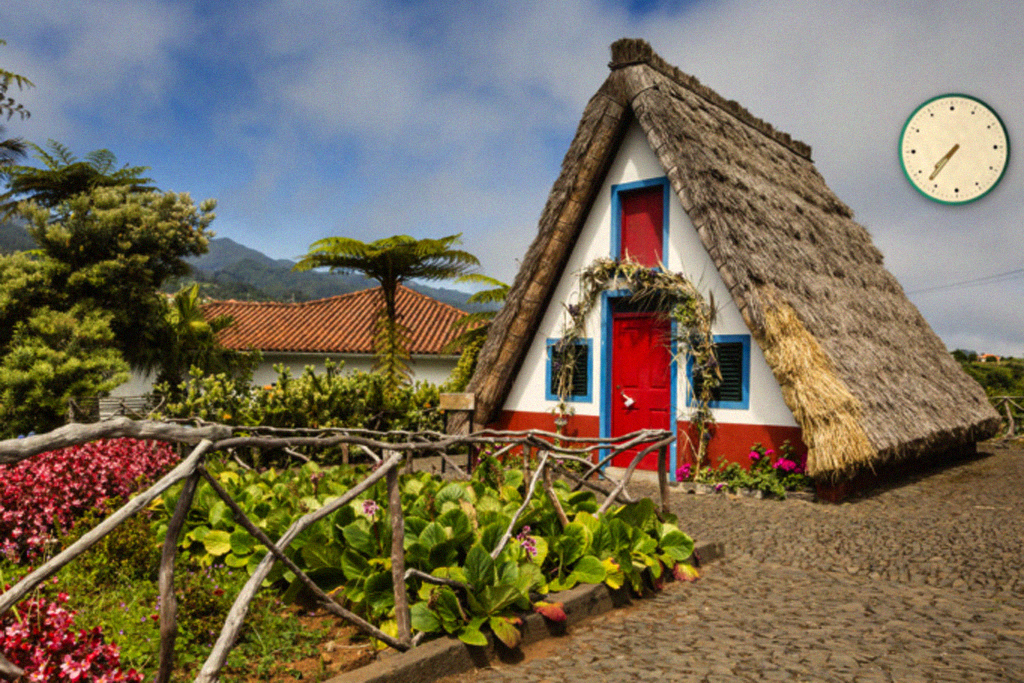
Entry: 7h37
